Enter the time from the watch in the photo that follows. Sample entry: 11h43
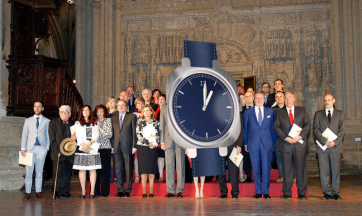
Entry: 1h01
